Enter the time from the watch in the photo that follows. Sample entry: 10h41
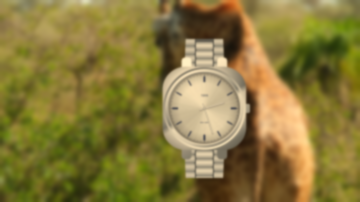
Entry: 2h27
